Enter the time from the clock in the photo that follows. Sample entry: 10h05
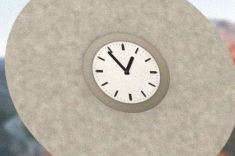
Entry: 12h54
